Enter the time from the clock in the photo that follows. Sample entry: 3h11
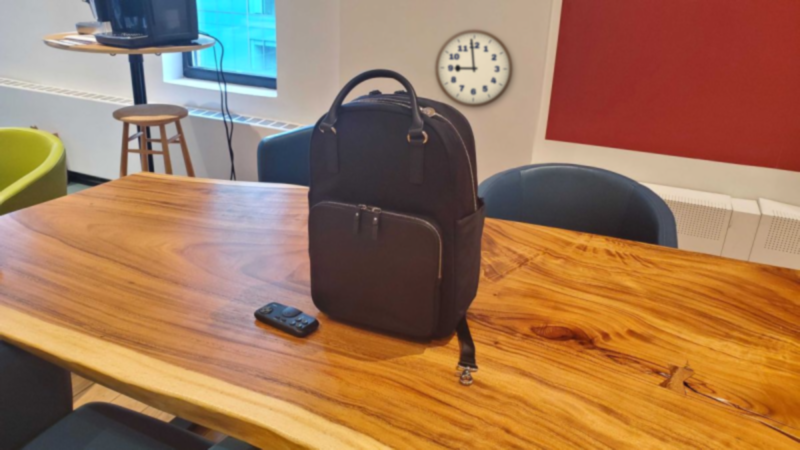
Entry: 8h59
